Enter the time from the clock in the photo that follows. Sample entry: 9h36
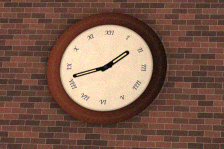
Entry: 1h42
